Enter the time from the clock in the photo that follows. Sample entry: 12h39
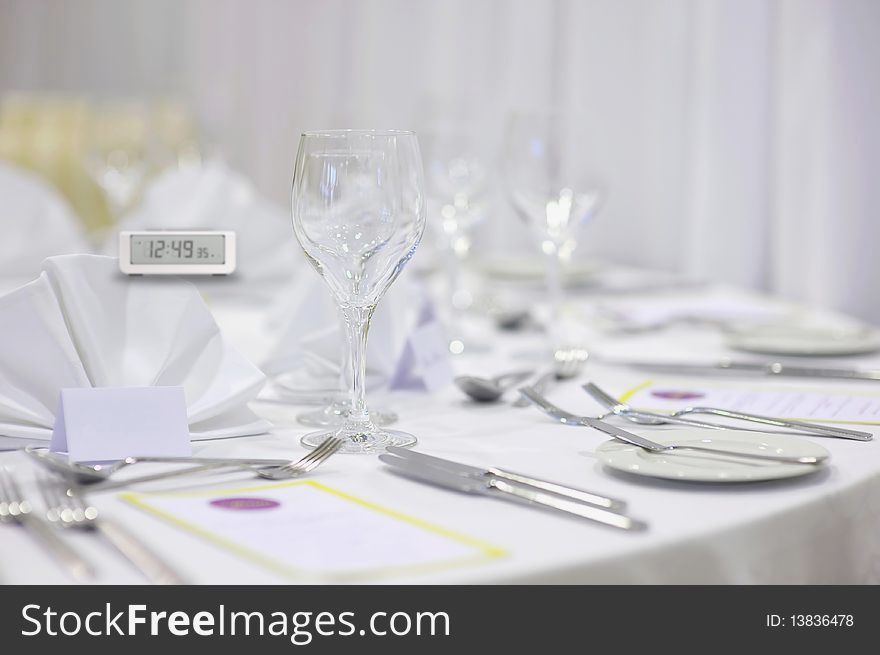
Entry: 12h49
